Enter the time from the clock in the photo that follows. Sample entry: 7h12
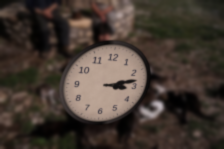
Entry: 3h13
